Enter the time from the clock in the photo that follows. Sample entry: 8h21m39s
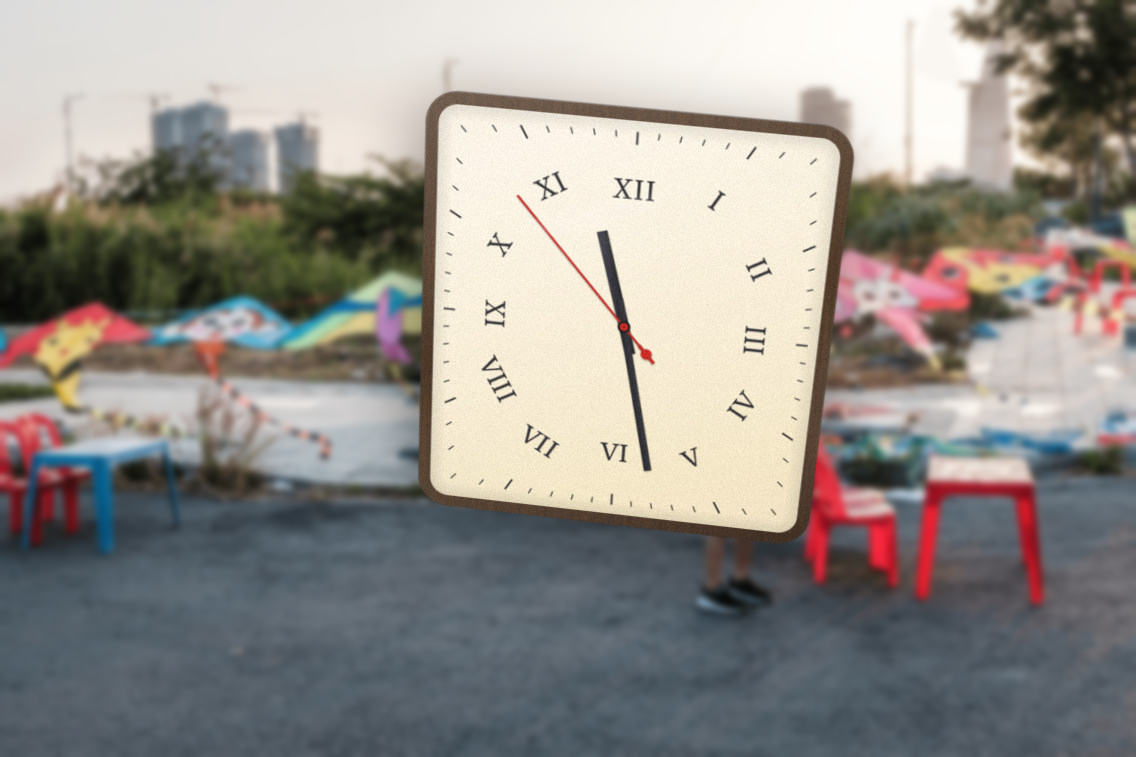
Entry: 11h27m53s
